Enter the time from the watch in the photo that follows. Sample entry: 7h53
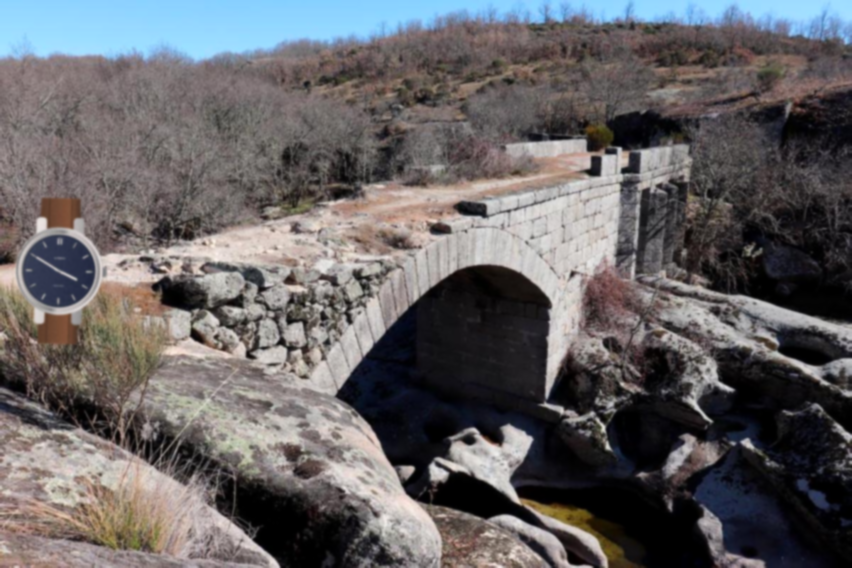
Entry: 3h50
